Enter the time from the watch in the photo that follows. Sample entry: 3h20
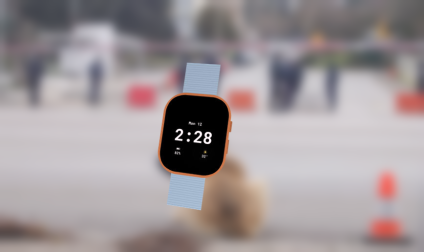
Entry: 2h28
